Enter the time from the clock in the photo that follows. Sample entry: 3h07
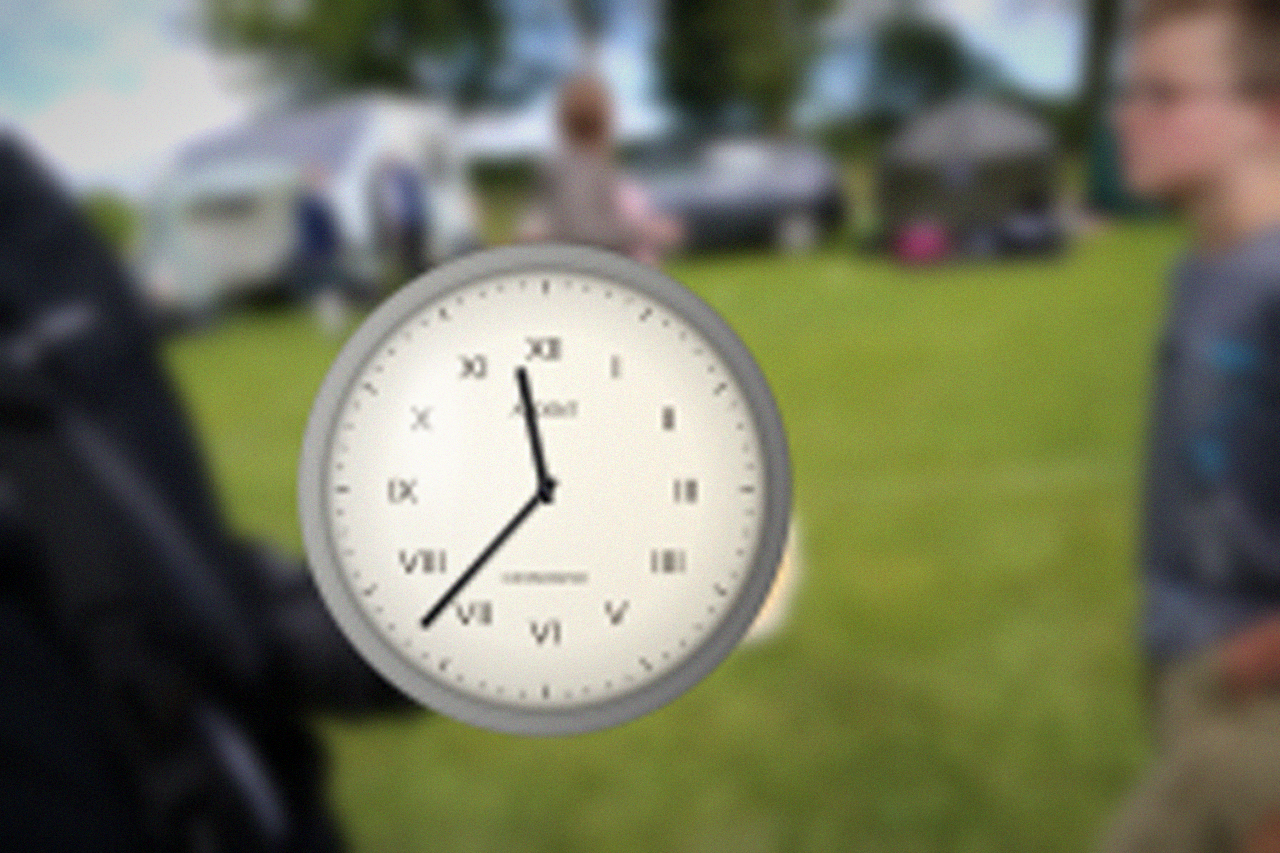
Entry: 11h37
